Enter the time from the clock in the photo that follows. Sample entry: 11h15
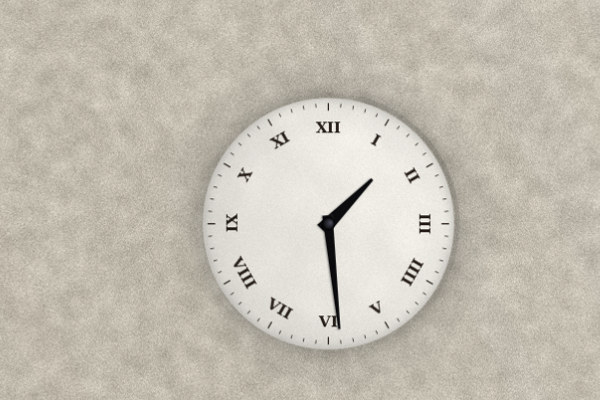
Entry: 1h29
